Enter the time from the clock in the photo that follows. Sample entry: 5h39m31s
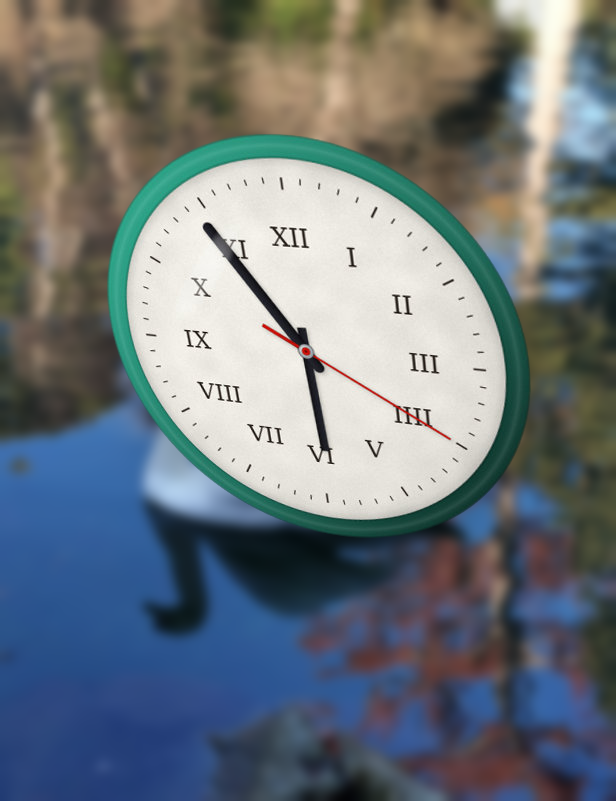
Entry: 5h54m20s
